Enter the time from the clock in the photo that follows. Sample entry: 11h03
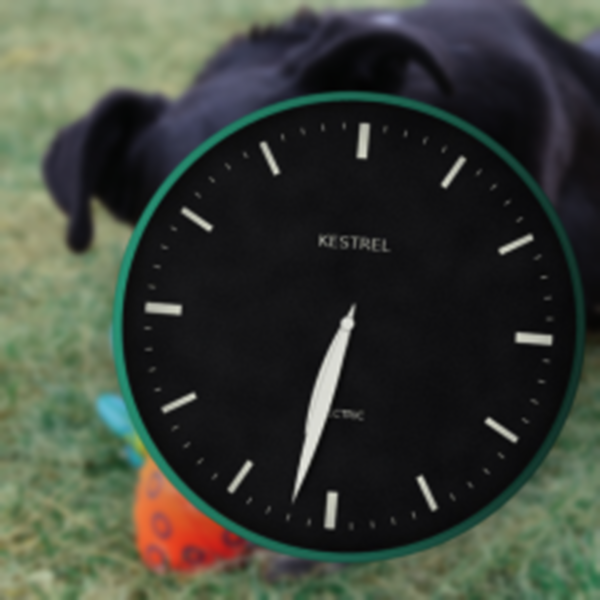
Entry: 6h32
